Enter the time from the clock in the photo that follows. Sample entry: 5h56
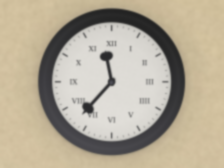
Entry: 11h37
